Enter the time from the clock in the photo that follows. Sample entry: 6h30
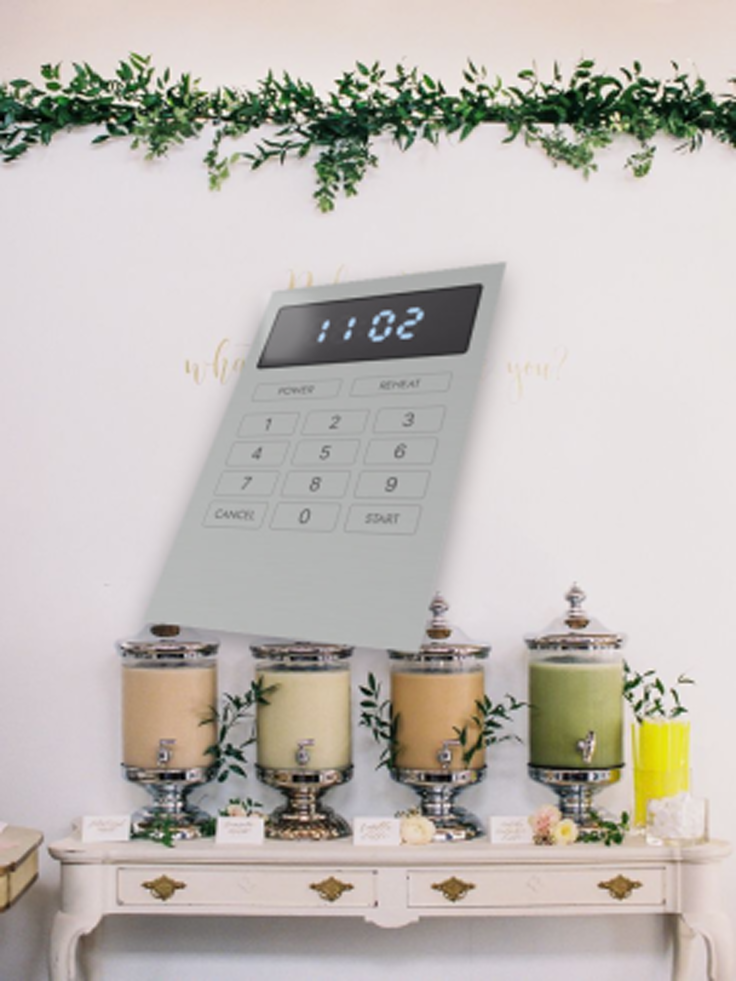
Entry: 11h02
